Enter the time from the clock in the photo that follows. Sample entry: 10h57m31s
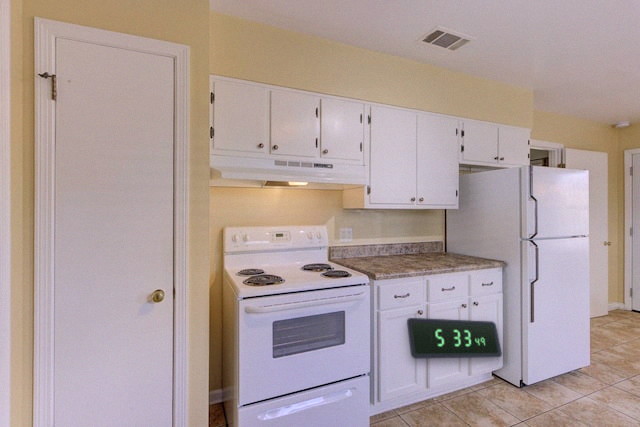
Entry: 5h33m49s
